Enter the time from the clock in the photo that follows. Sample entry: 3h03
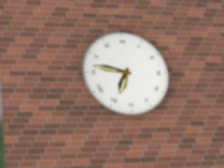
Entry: 6h47
